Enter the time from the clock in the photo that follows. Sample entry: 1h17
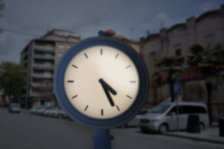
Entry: 4h26
